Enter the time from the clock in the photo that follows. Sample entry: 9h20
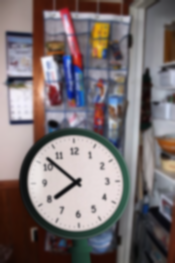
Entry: 7h52
